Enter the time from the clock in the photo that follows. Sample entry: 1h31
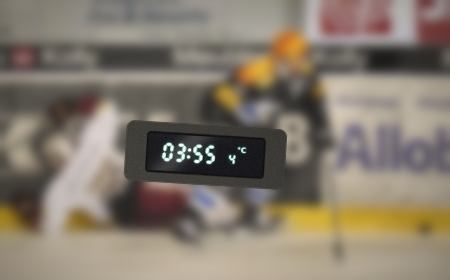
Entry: 3h55
